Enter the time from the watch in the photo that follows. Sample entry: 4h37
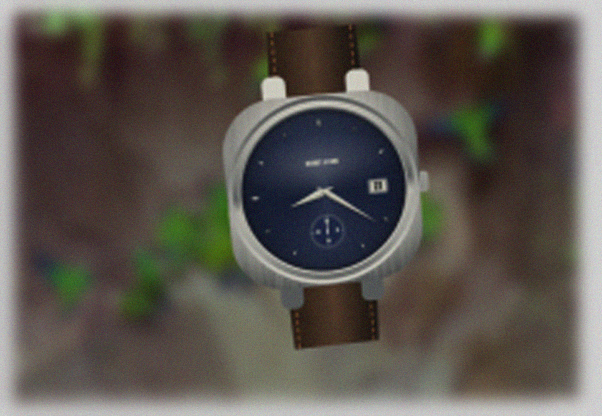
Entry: 8h21
